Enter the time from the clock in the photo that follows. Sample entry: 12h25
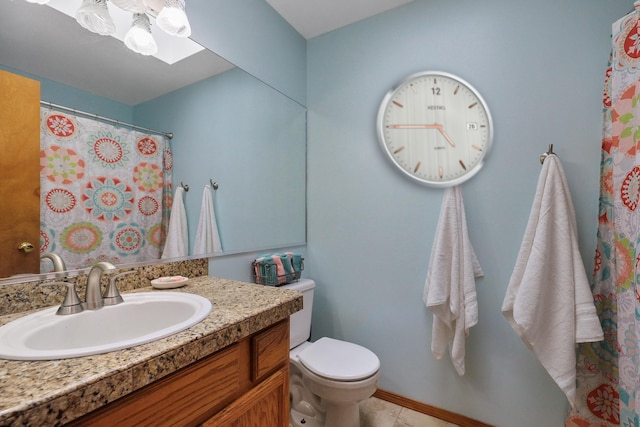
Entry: 4h45
